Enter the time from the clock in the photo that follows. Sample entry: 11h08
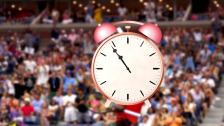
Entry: 10h54
